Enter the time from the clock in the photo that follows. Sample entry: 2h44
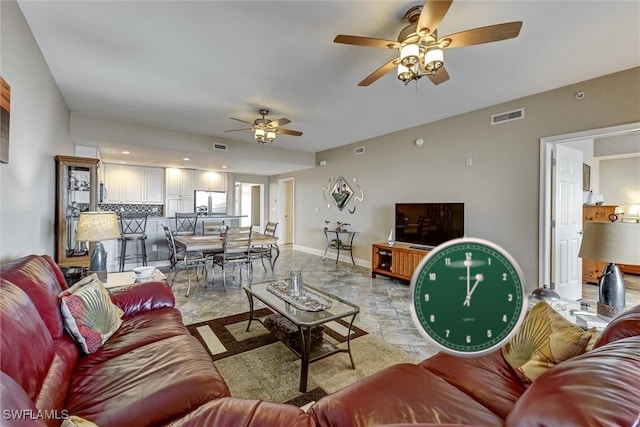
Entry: 1h00
